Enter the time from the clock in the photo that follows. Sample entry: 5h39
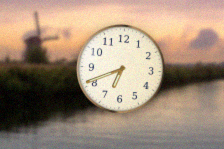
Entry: 6h41
